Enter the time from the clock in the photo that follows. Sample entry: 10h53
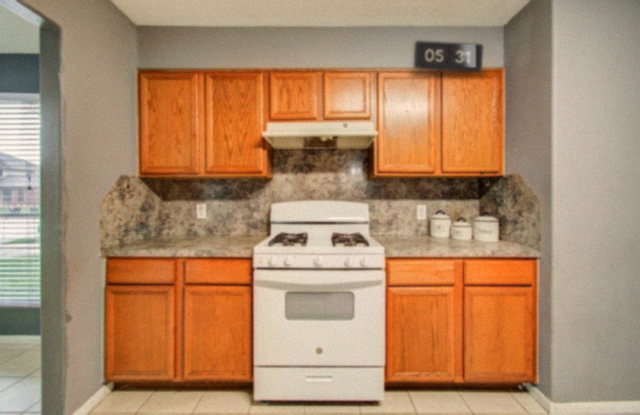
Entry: 5h31
